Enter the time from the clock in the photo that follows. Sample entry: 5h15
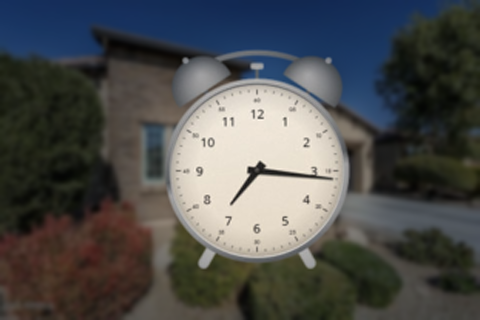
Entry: 7h16
